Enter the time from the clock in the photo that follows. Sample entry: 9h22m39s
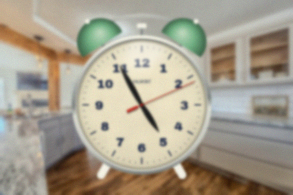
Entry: 4h55m11s
